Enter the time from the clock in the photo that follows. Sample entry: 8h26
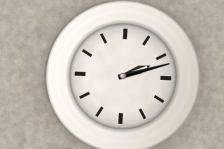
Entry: 2h12
